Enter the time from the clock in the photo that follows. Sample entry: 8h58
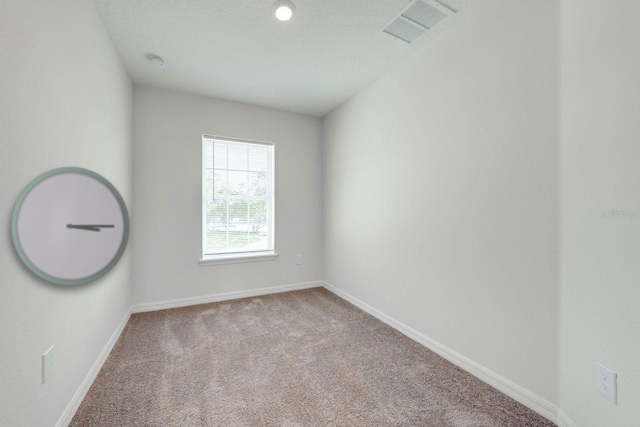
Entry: 3h15
